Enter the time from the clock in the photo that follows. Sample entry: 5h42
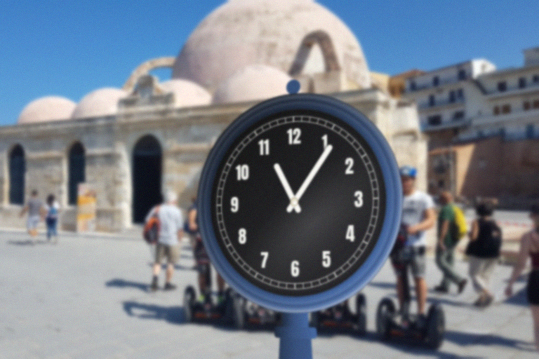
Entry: 11h06
